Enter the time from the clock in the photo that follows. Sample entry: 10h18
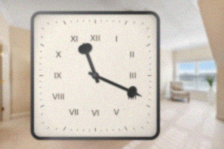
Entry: 11h19
